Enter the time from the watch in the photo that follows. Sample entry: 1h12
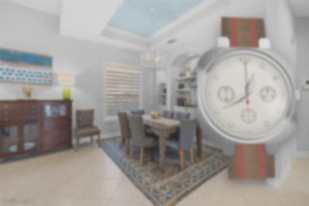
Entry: 12h40
